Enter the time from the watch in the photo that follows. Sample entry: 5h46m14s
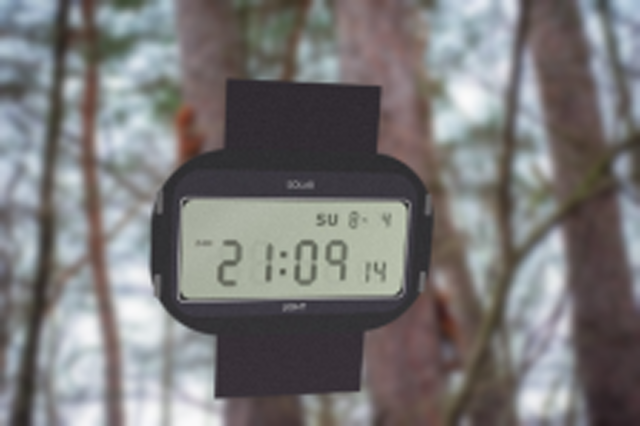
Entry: 21h09m14s
